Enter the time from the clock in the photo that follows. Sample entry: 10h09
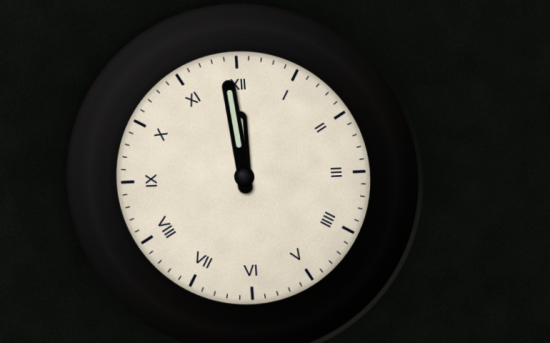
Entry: 11h59
